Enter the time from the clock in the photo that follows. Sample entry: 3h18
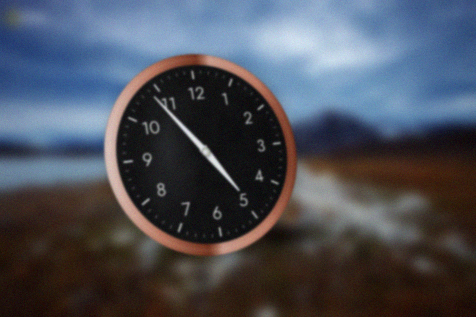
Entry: 4h54
